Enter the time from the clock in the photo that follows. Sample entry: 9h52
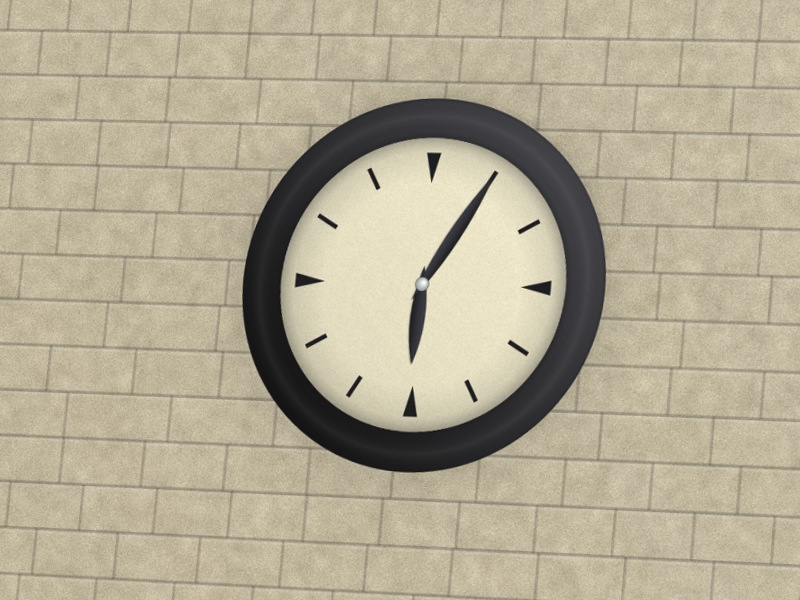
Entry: 6h05
